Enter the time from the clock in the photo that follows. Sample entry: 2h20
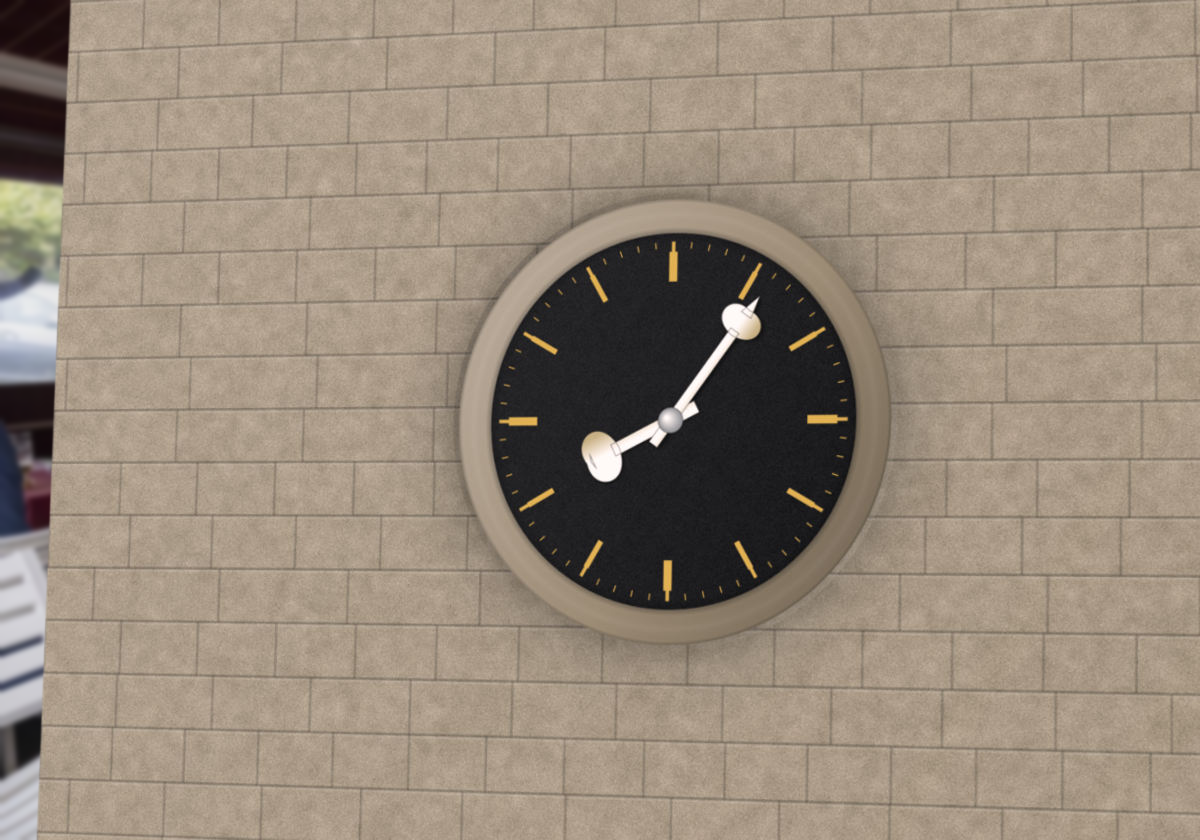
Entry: 8h06
